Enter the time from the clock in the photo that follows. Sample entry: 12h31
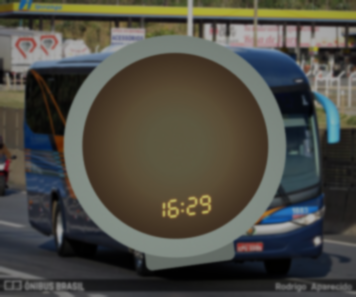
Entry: 16h29
